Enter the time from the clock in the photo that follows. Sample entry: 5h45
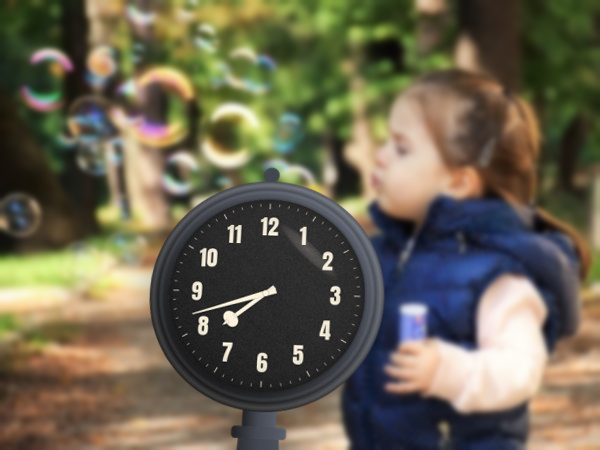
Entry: 7h42
